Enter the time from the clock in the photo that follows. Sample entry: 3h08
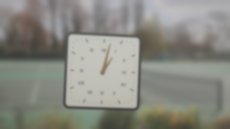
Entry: 1h02
